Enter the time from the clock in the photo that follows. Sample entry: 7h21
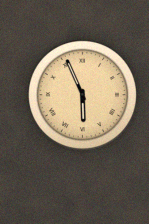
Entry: 5h56
